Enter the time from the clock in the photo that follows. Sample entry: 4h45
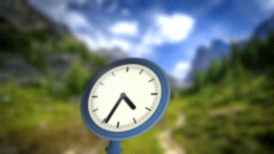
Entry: 4h34
